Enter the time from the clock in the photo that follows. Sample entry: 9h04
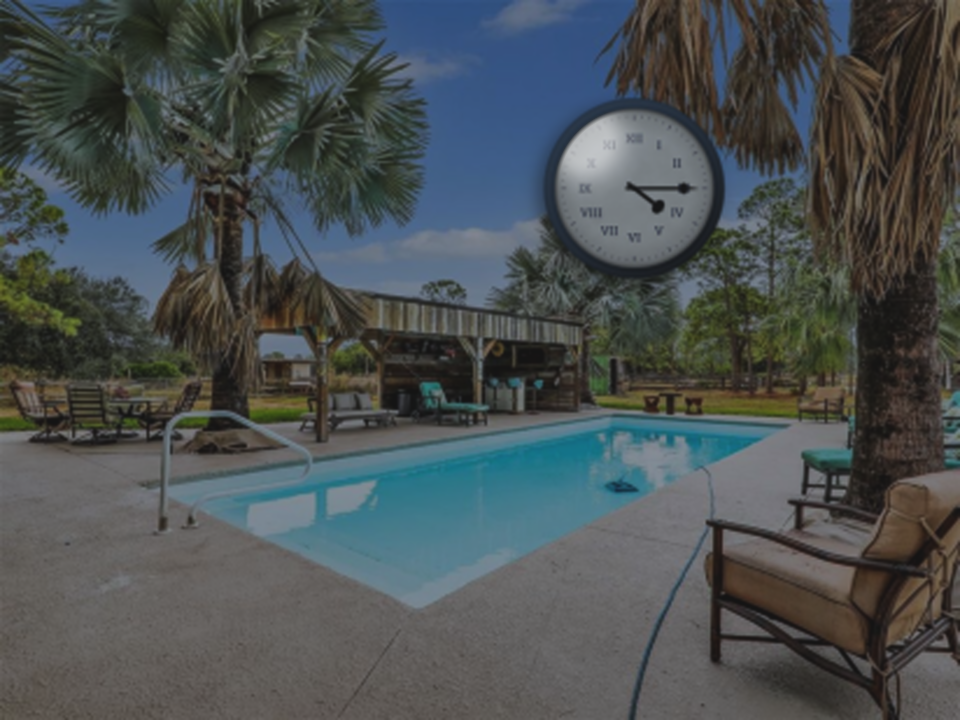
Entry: 4h15
